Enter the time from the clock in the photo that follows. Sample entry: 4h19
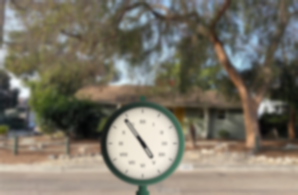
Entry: 4h54
